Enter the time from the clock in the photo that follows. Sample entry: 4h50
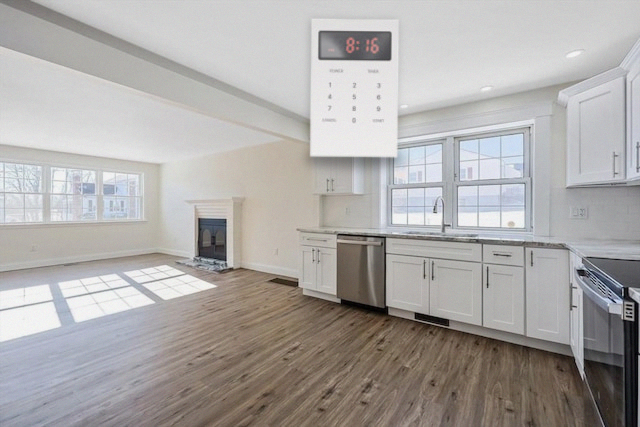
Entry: 8h16
